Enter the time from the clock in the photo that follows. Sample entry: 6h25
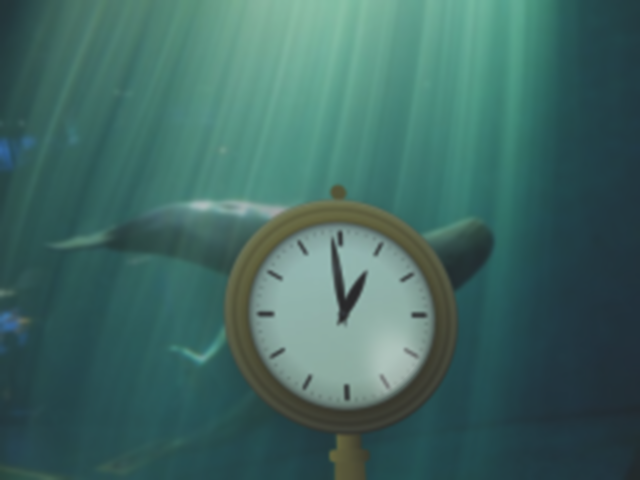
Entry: 12h59
